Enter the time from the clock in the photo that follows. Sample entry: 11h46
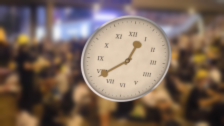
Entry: 12h39
